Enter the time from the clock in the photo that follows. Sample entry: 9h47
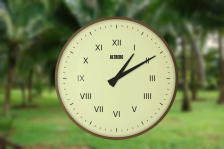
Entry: 1h10
